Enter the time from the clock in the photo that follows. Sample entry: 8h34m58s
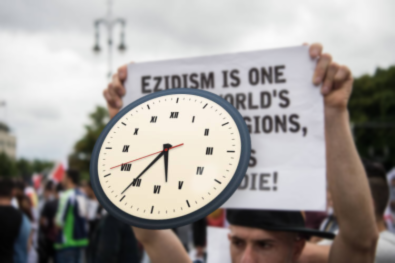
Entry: 5h35m41s
